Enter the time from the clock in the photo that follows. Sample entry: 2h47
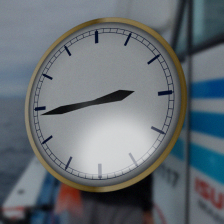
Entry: 2h44
